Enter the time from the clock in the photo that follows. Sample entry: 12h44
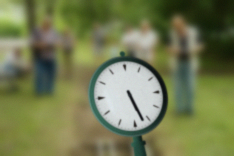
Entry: 5h27
